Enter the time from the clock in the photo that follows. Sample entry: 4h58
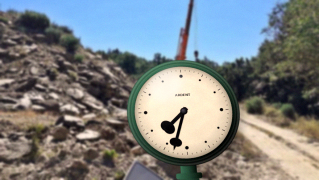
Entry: 7h33
